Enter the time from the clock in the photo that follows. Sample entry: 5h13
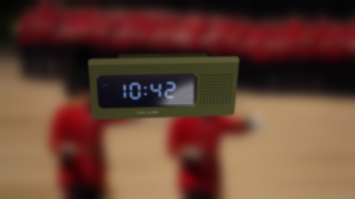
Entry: 10h42
